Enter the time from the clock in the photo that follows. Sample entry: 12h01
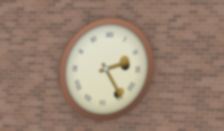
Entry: 2h24
